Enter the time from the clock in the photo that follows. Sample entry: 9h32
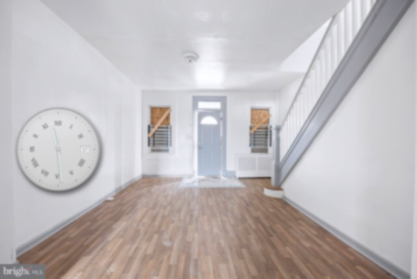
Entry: 11h29
